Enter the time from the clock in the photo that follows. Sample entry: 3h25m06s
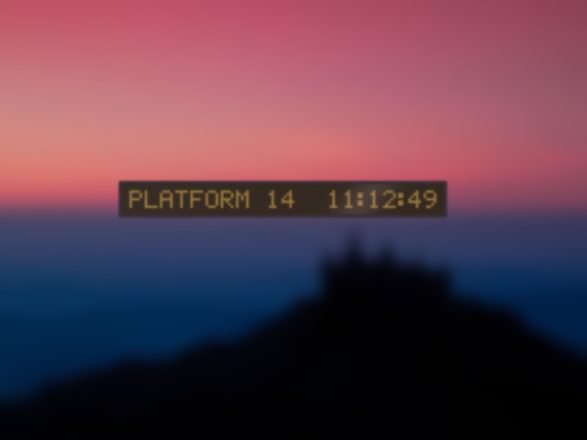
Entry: 11h12m49s
